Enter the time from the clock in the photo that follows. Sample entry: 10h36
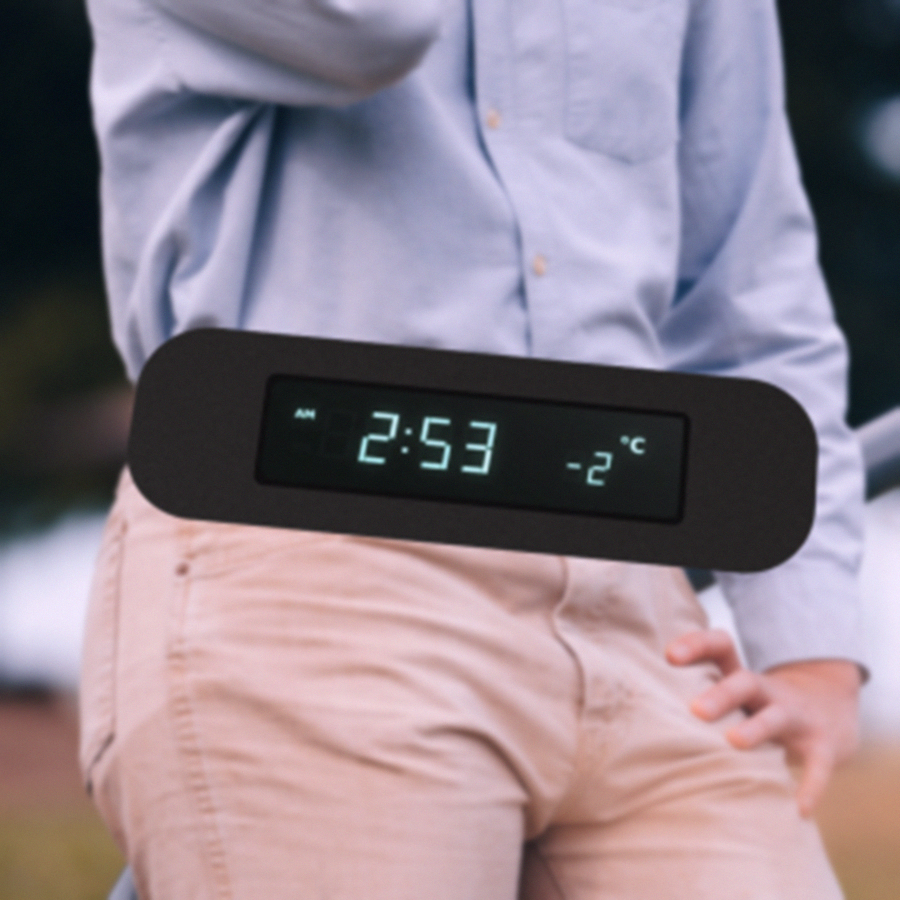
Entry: 2h53
